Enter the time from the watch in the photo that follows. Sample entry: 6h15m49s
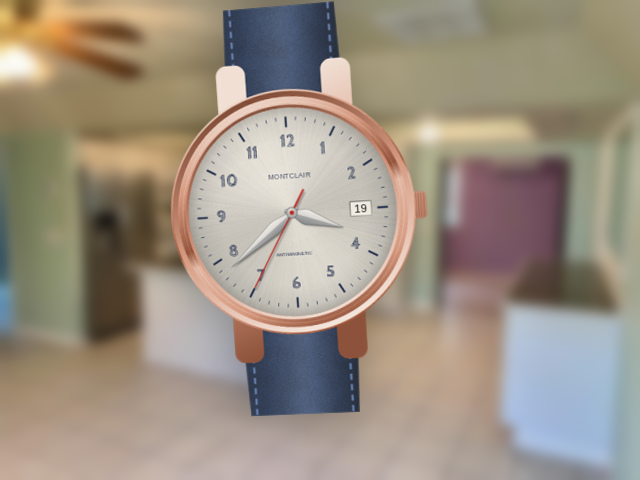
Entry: 3h38m35s
